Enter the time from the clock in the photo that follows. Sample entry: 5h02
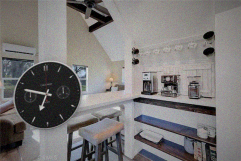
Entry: 6h48
